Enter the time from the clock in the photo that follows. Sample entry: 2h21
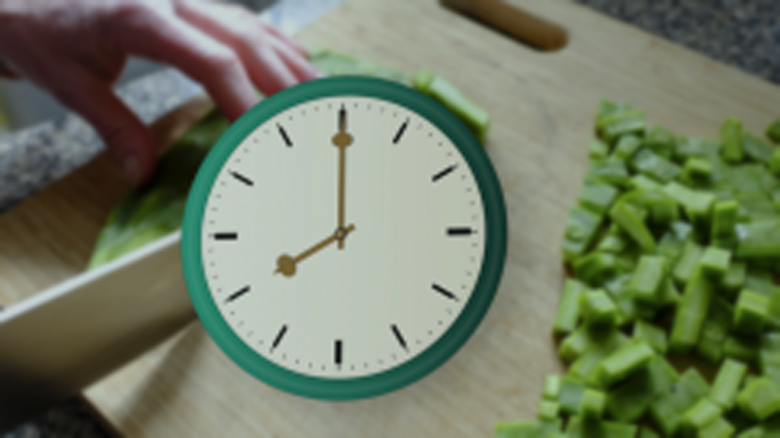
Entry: 8h00
